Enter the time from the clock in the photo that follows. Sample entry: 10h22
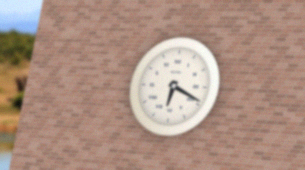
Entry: 6h19
